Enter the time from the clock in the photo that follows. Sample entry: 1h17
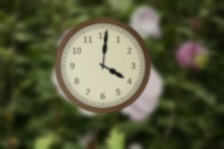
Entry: 4h01
